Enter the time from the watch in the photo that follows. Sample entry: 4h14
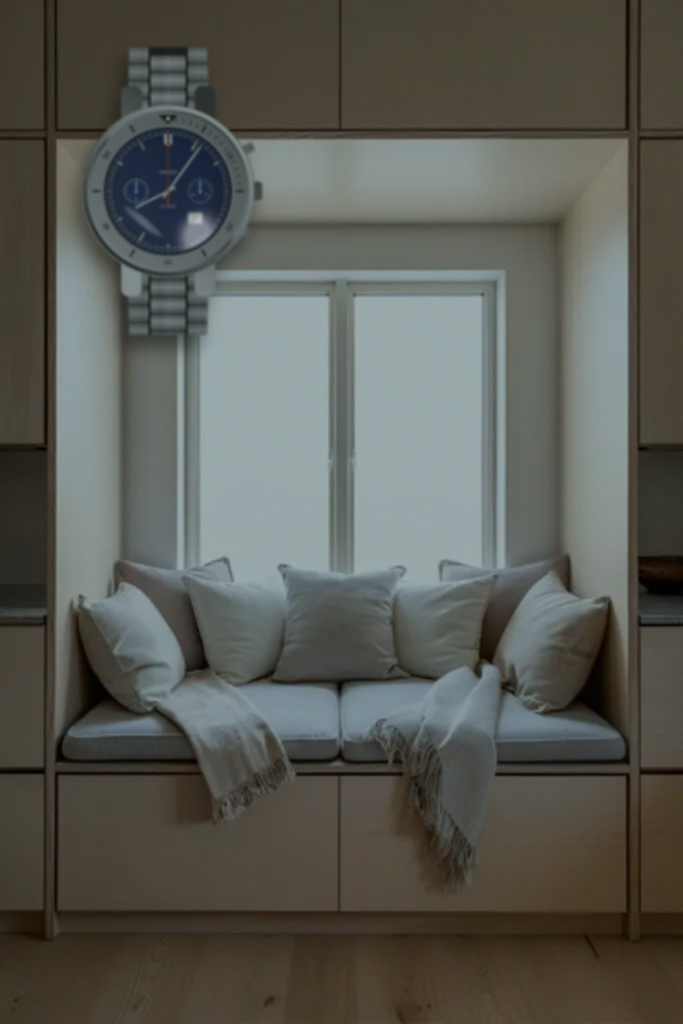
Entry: 8h06
